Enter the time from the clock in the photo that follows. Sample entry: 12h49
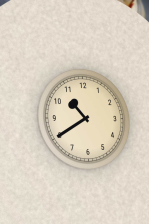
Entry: 10h40
